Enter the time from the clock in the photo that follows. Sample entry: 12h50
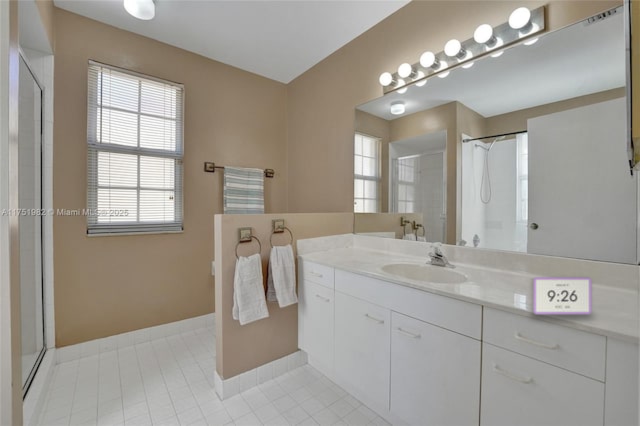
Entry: 9h26
